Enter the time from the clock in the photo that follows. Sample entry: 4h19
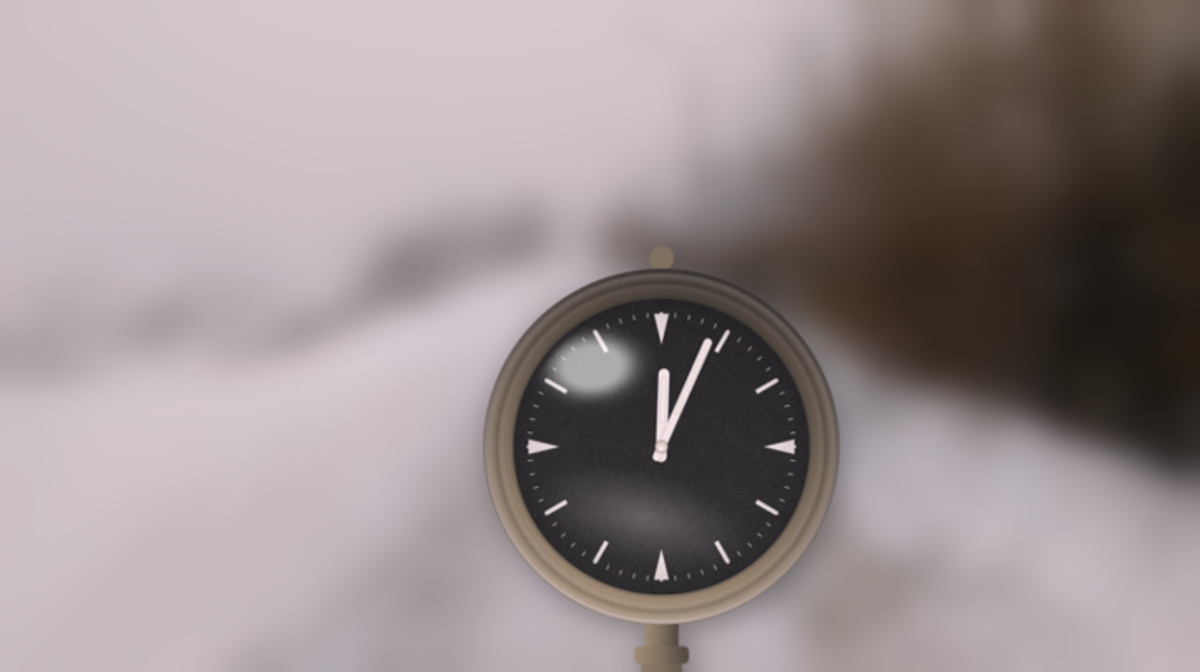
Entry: 12h04
